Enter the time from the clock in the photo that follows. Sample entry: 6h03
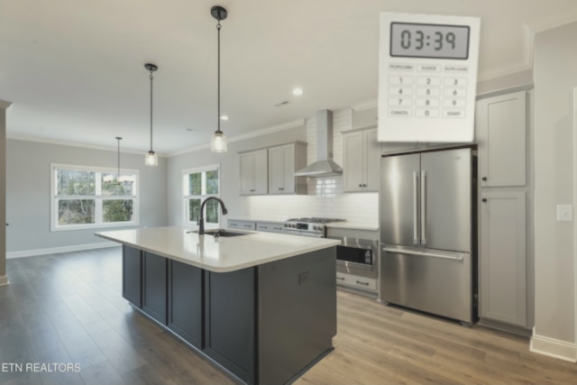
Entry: 3h39
